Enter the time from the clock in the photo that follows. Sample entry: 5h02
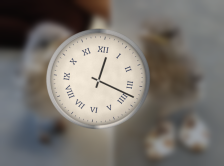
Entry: 12h18
